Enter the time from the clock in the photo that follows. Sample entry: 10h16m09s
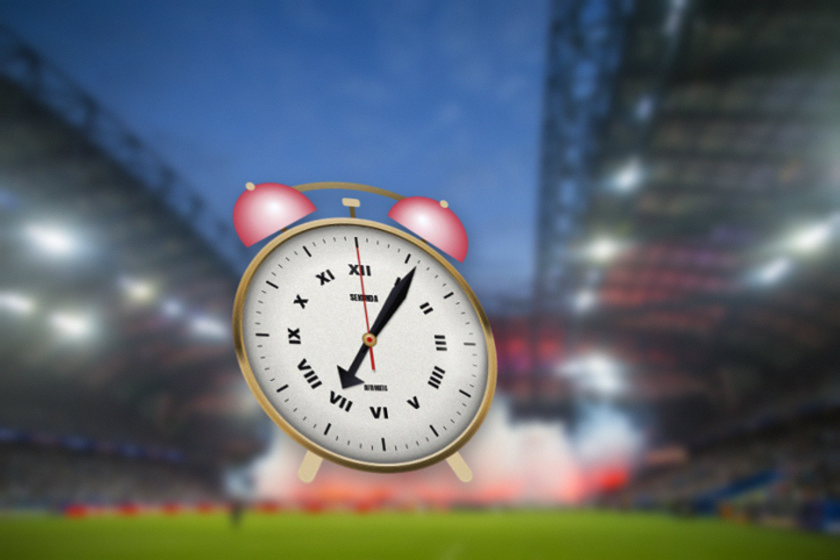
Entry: 7h06m00s
